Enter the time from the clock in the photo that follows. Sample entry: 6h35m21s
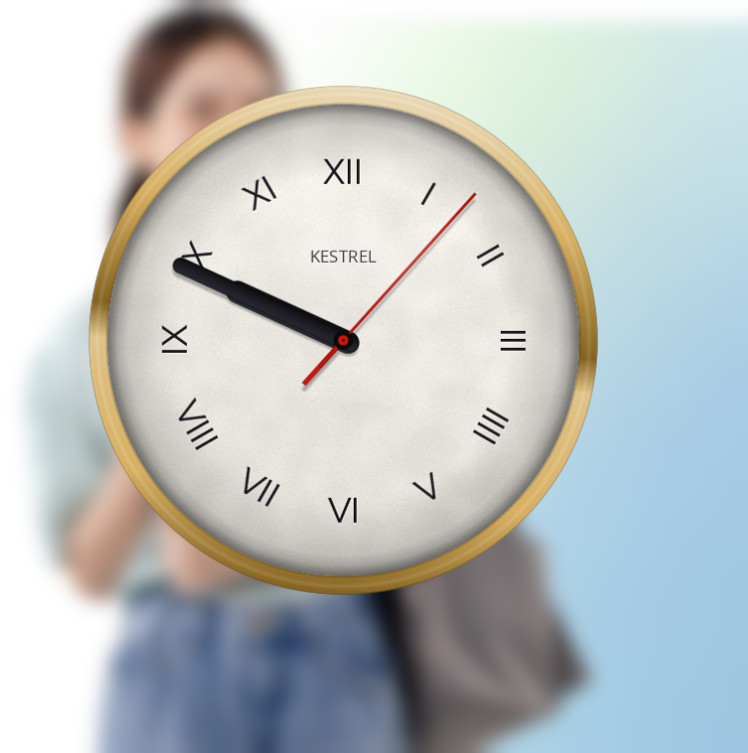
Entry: 9h49m07s
